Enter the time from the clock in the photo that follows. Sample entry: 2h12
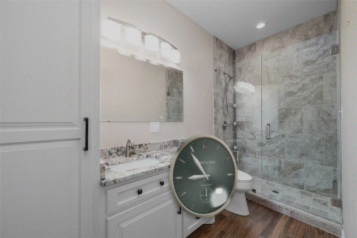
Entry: 8h54
